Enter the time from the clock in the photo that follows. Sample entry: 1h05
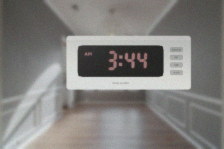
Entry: 3h44
